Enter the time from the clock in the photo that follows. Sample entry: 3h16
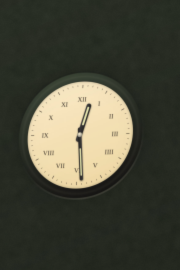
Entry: 12h29
